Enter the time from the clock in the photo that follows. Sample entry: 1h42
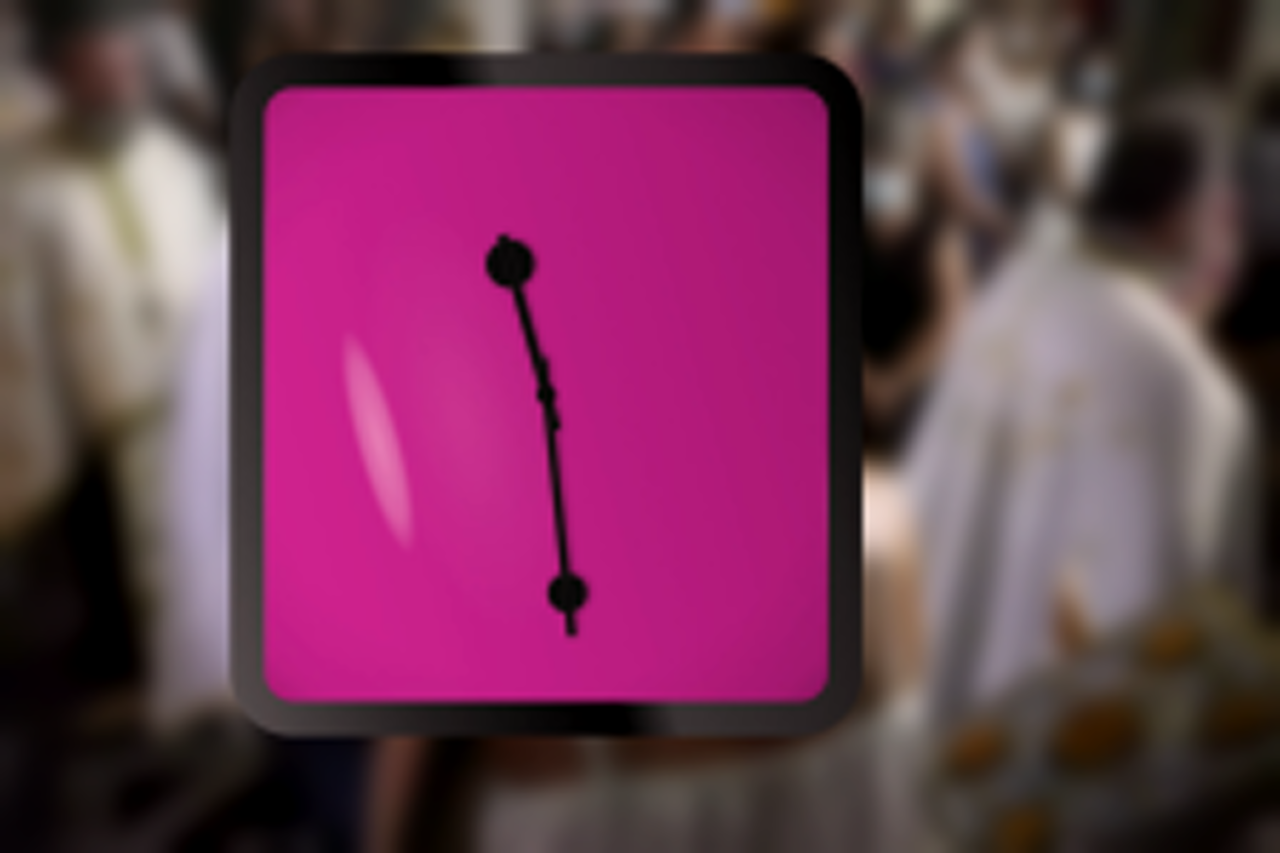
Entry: 11h29
